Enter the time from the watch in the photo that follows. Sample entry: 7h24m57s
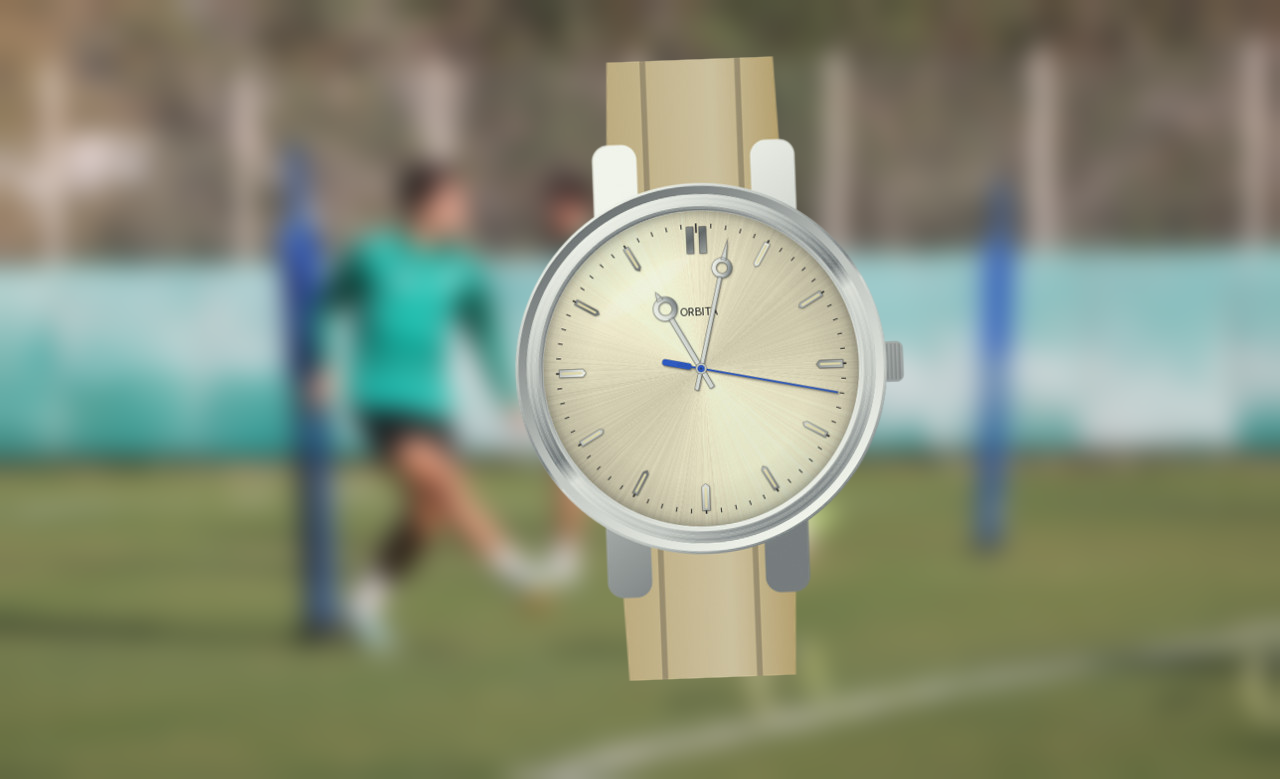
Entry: 11h02m17s
